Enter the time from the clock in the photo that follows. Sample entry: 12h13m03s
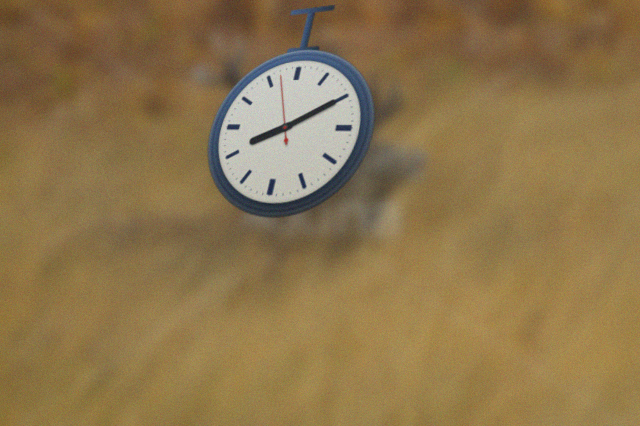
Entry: 8h09m57s
